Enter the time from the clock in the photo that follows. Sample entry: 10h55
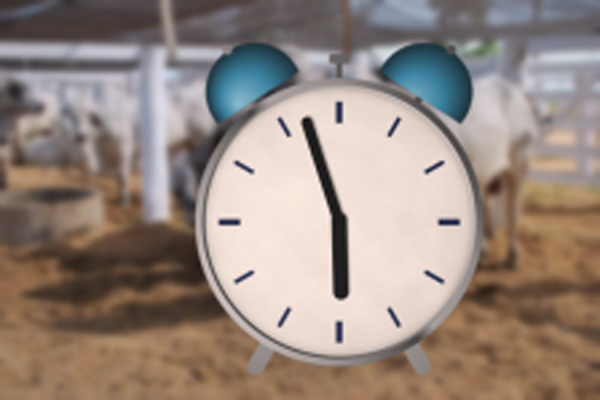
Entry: 5h57
